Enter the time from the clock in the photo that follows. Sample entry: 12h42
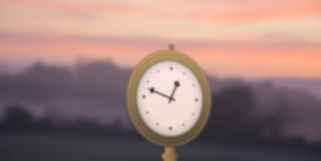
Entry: 12h48
